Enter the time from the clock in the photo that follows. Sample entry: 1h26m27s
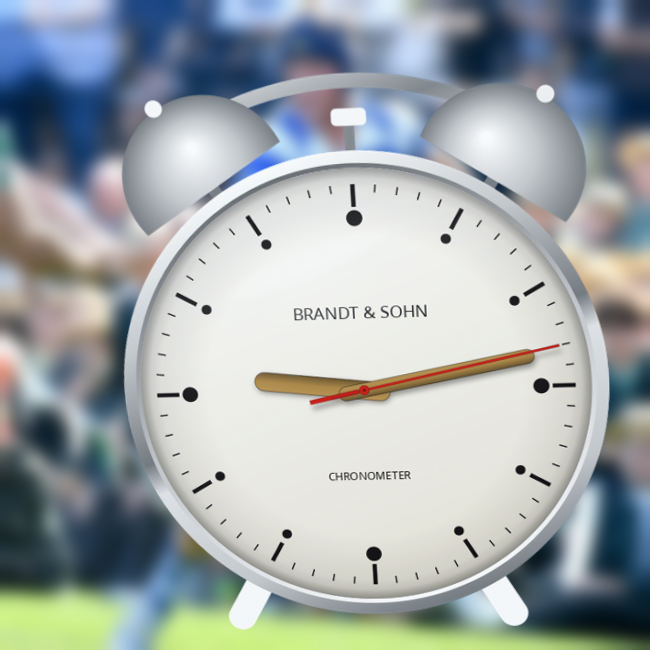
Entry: 9h13m13s
